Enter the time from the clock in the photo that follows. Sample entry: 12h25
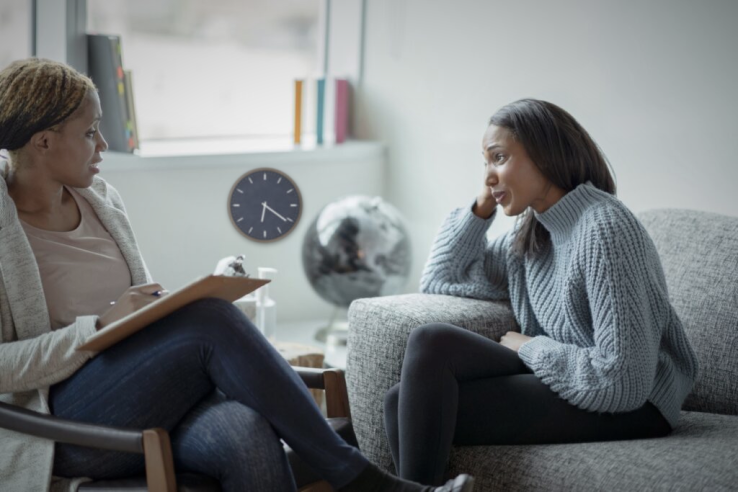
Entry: 6h21
